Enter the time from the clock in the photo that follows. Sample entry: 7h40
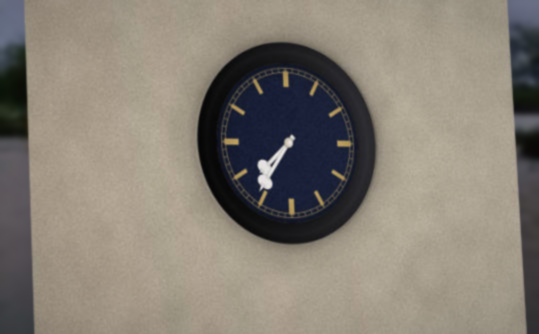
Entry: 7h36
